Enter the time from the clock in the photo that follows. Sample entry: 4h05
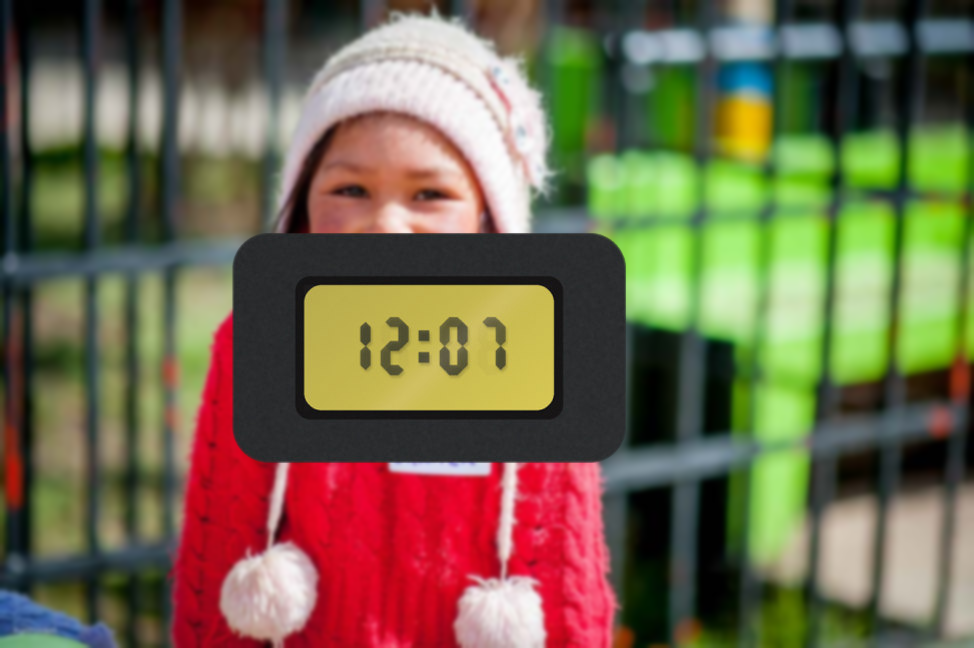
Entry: 12h07
